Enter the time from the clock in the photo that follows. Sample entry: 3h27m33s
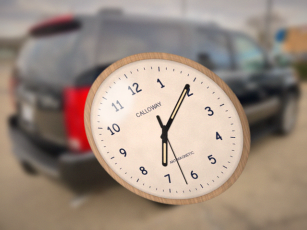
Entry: 7h09m32s
